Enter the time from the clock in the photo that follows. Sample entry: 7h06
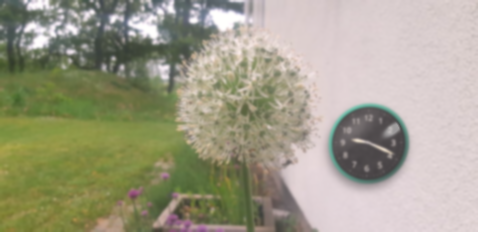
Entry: 9h19
